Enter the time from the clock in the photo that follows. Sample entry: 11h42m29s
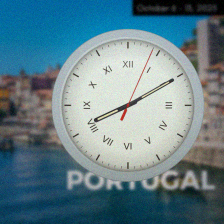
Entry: 8h10m04s
